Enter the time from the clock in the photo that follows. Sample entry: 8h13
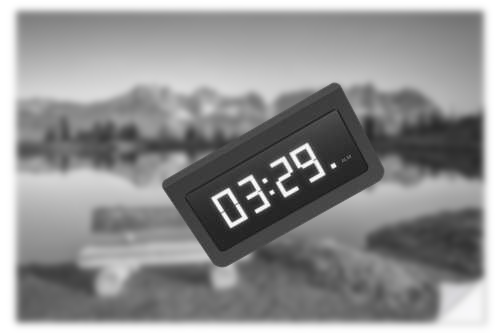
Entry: 3h29
